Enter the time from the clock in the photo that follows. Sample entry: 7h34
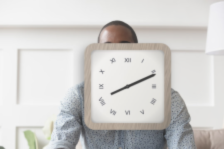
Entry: 8h11
